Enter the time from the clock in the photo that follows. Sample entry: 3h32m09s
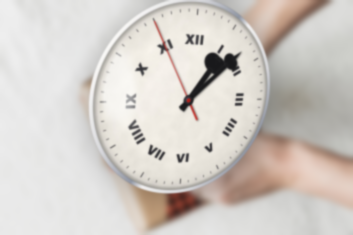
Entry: 1h07m55s
